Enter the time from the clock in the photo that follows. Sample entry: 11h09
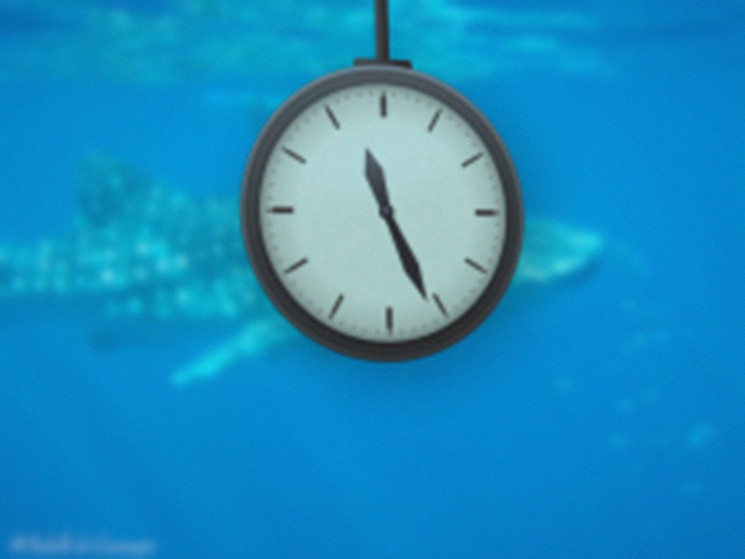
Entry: 11h26
